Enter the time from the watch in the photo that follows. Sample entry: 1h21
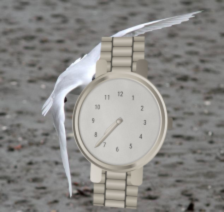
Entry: 7h37
